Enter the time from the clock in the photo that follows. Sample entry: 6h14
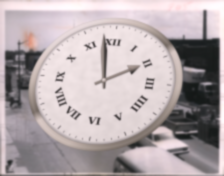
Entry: 1h58
